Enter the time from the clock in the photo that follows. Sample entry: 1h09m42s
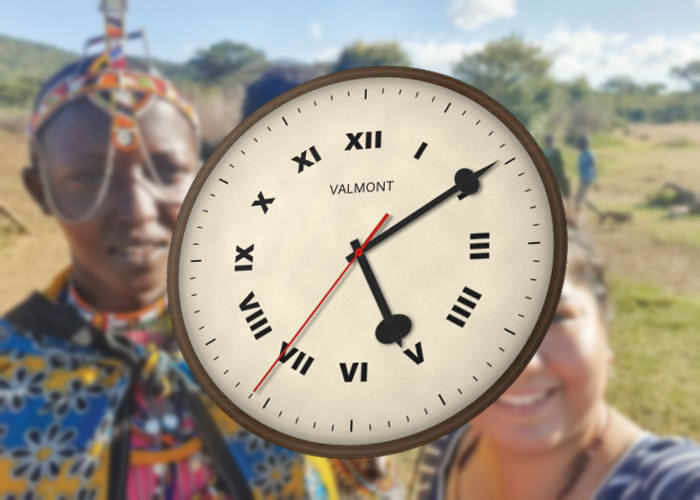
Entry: 5h09m36s
